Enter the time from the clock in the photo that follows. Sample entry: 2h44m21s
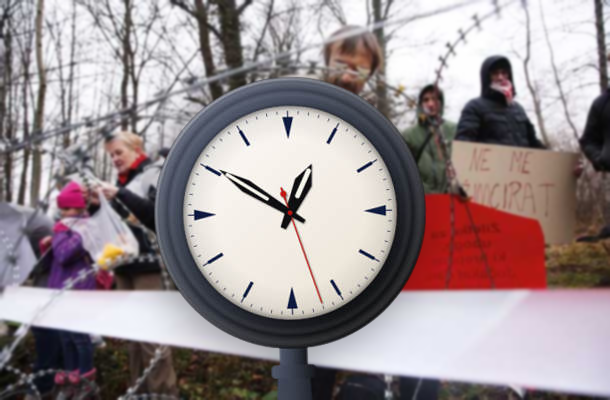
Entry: 12h50m27s
